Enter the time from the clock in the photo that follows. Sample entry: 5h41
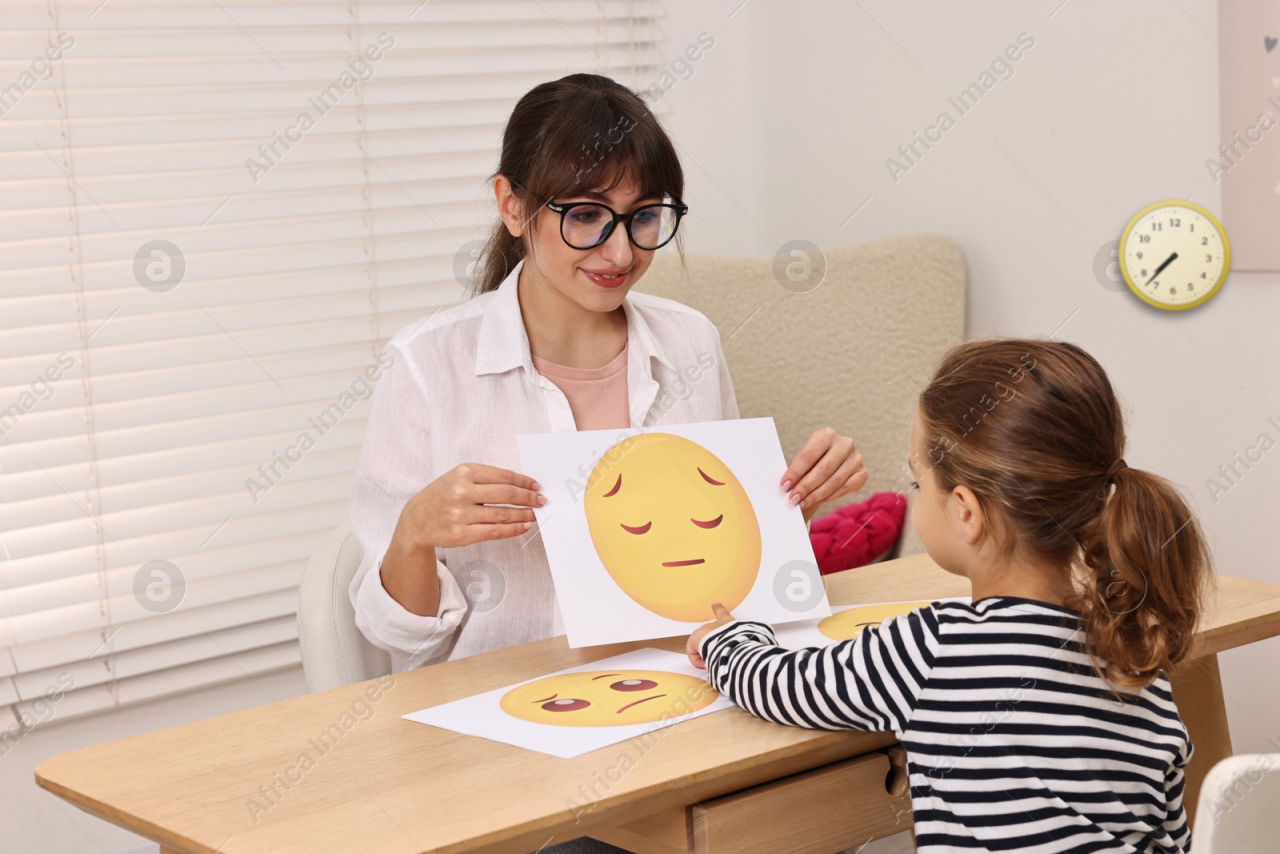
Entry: 7h37
